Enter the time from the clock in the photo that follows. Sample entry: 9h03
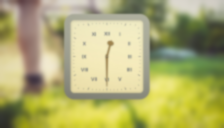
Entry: 12h30
